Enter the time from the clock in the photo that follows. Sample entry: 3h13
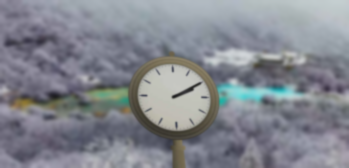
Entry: 2h10
